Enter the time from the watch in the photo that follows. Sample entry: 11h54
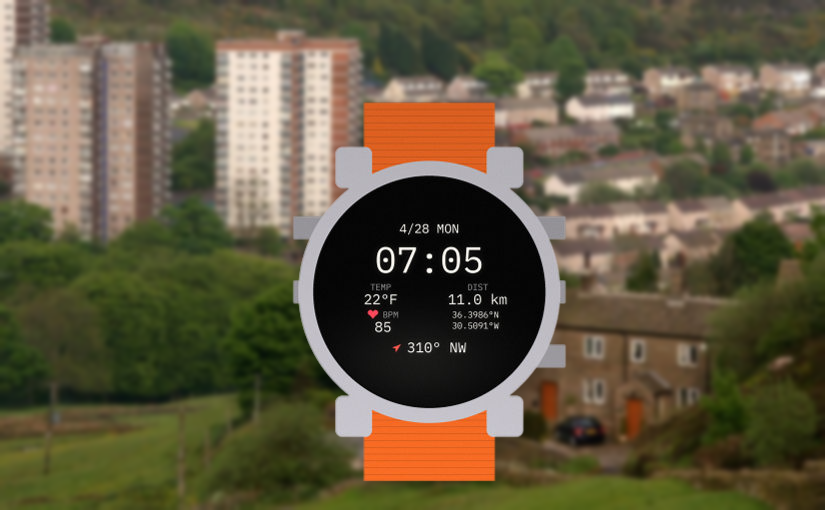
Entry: 7h05
